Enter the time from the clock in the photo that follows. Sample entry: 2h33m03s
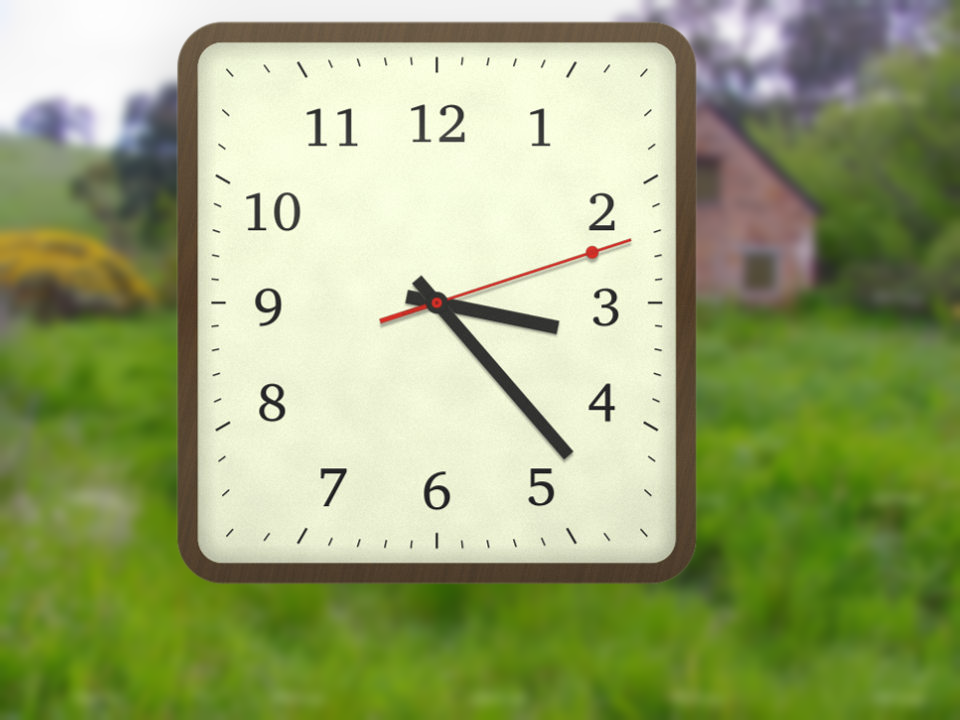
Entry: 3h23m12s
